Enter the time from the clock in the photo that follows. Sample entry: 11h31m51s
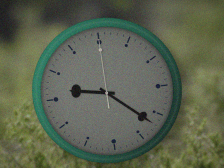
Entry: 9h22m00s
